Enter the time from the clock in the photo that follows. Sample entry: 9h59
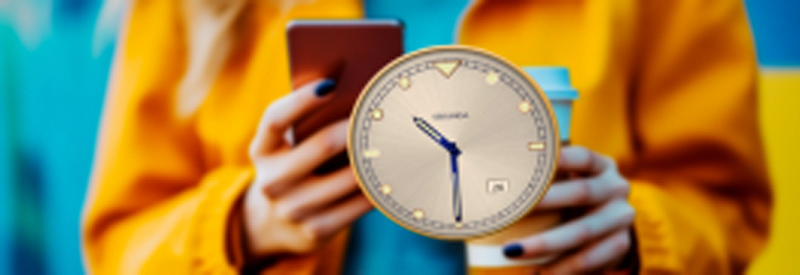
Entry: 10h30
